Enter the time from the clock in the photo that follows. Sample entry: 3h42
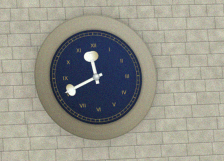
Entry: 11h41
